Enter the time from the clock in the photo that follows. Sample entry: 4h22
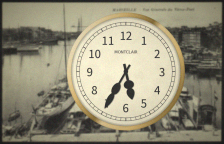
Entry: 5h35
